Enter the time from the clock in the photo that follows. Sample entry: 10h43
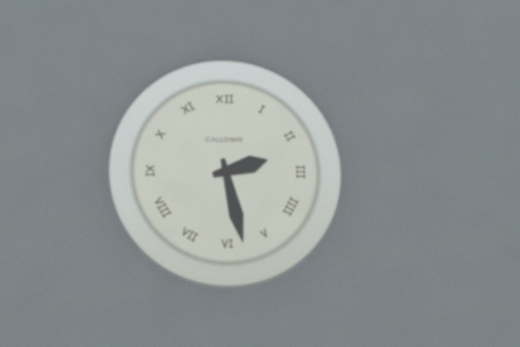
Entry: 2h28
